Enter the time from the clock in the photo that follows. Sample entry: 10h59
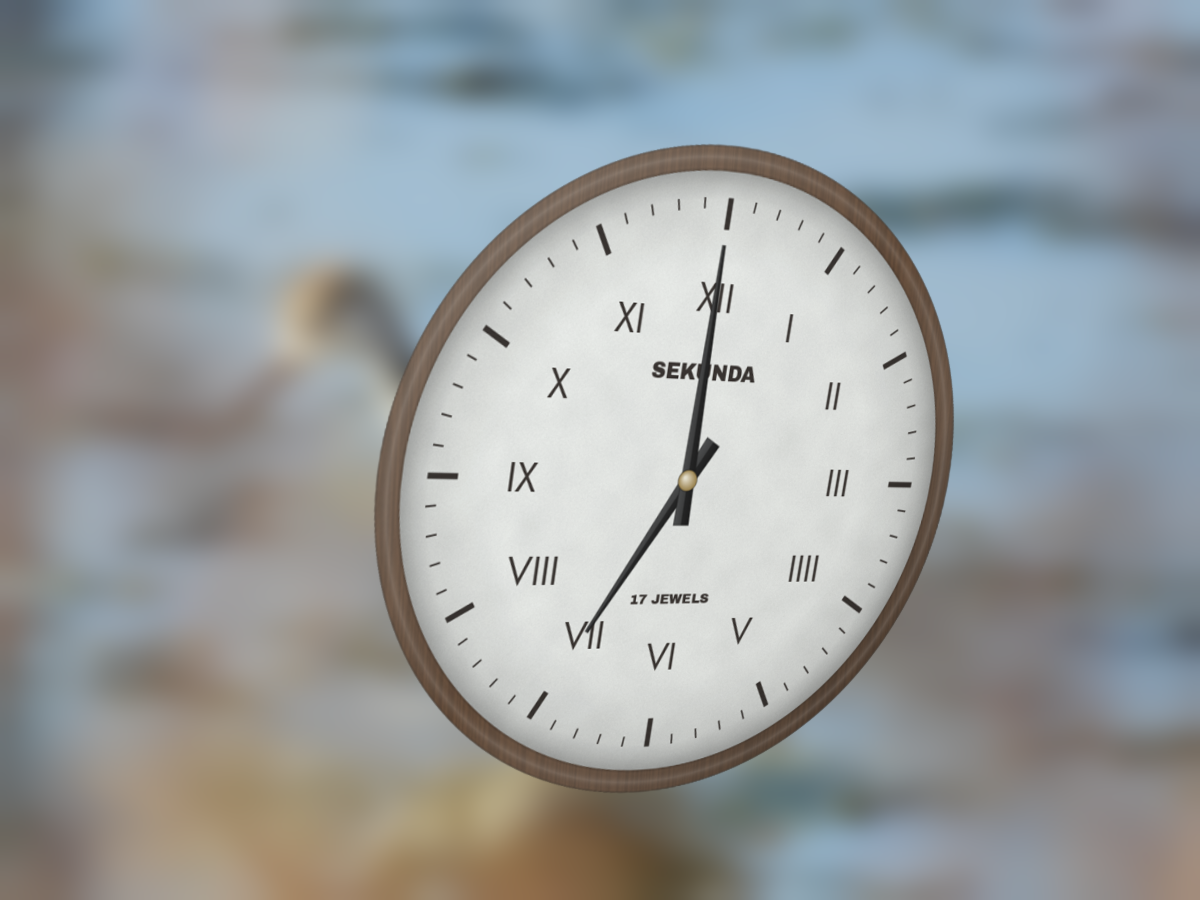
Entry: 7h00
